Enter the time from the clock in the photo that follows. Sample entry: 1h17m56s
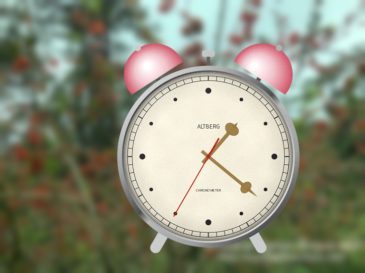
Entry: 1h21m35s
